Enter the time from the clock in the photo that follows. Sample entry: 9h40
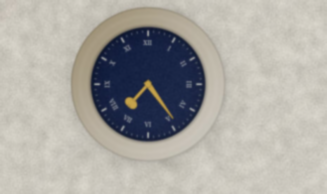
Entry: 7h24
